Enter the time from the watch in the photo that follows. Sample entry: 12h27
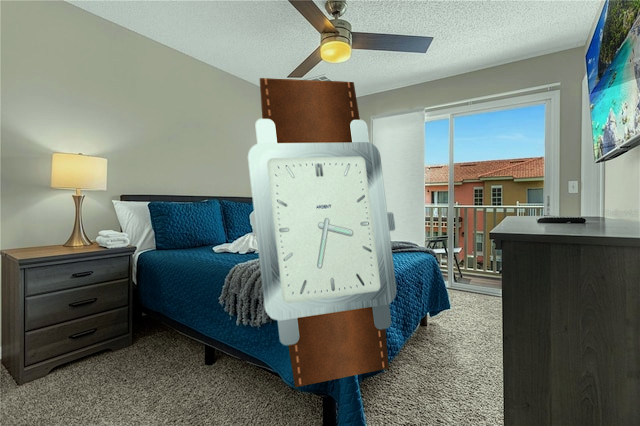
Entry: 3h33
